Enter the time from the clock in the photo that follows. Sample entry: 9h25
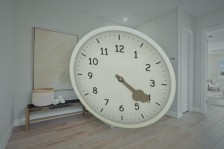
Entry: 4h21
